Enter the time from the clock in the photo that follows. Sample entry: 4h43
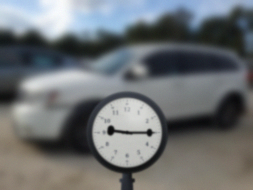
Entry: 9h15
